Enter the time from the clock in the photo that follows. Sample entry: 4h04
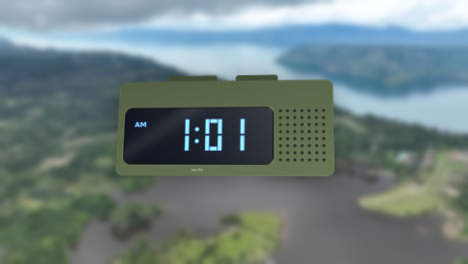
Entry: 1h01
